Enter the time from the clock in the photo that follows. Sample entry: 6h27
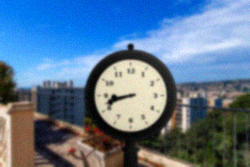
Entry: 8h42
